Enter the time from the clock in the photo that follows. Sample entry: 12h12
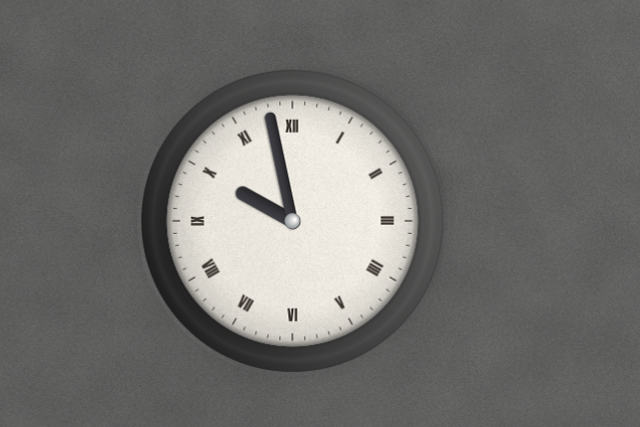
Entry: 9h58
